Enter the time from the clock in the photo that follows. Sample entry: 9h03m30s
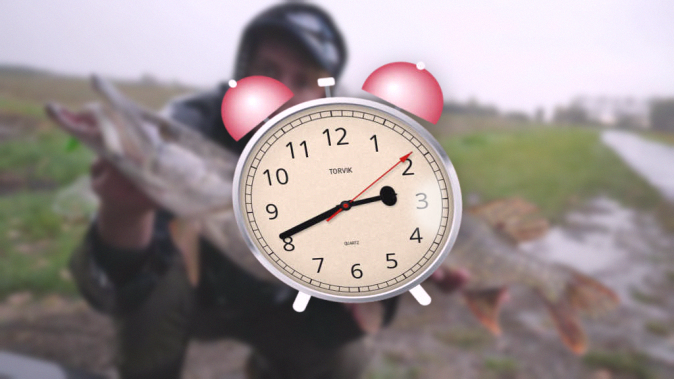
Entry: 2h41m09s
